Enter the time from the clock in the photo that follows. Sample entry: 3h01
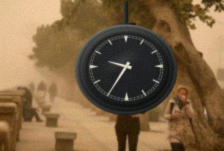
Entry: 9h35
